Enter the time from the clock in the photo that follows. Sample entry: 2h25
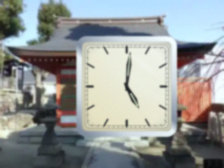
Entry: 5h01
